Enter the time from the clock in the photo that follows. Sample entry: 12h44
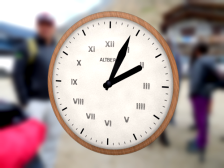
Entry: 2h04
